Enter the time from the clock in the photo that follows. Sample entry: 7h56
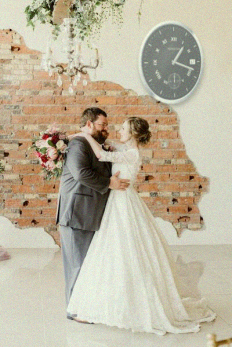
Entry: 1h18
